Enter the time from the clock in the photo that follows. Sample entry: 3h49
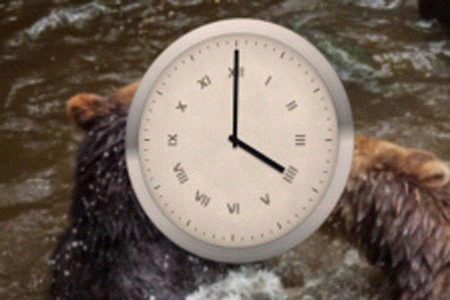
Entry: 4h00
